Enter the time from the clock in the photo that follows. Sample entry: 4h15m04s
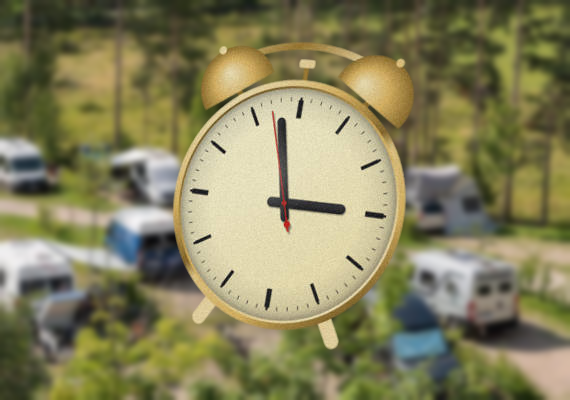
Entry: 2h57m57s
